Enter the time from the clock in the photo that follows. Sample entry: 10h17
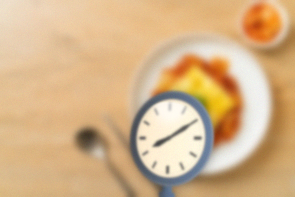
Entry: 8h10
